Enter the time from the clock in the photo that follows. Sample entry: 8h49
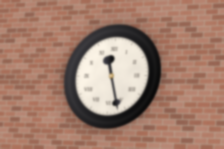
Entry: 11h27
